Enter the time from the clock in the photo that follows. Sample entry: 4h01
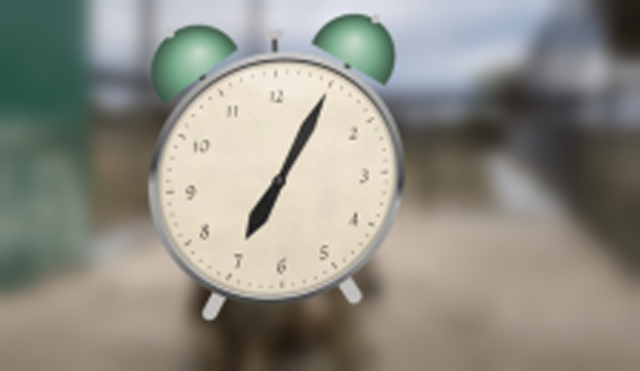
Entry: 7h05
